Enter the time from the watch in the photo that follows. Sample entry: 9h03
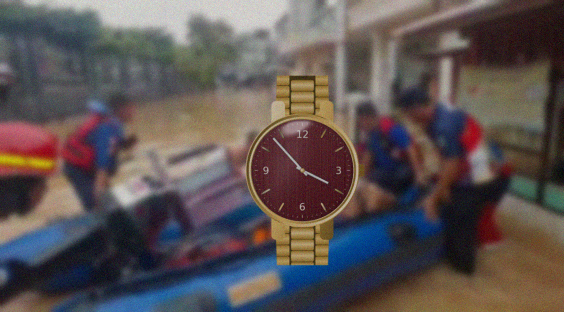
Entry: 3h53
